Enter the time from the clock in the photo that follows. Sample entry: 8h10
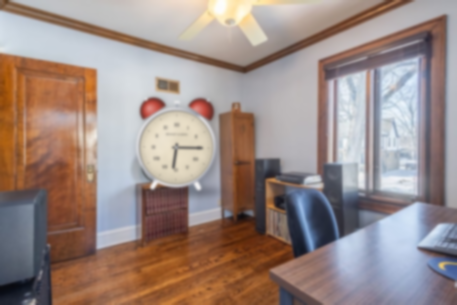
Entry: 6h15
